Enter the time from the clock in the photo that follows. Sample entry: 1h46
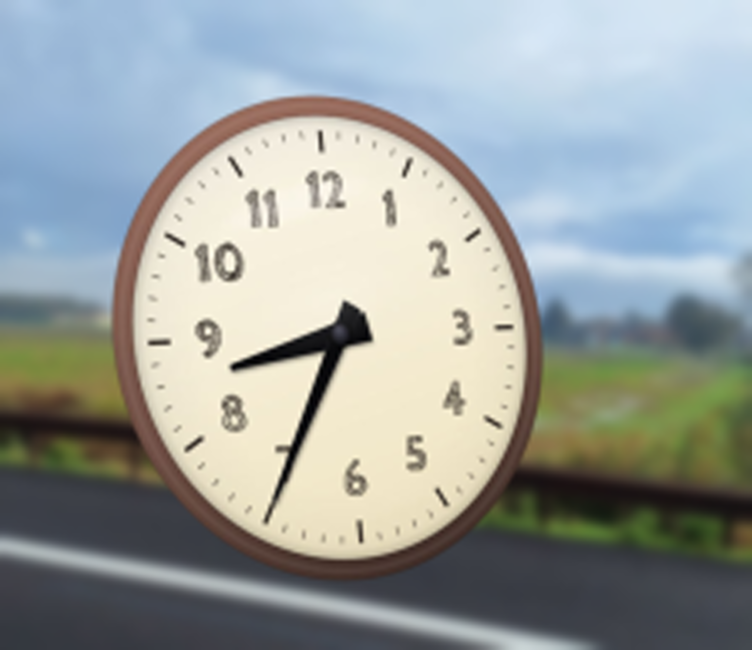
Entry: 8h35
